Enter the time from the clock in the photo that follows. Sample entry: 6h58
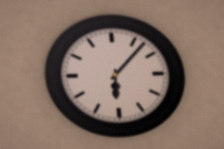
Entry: 6h07
